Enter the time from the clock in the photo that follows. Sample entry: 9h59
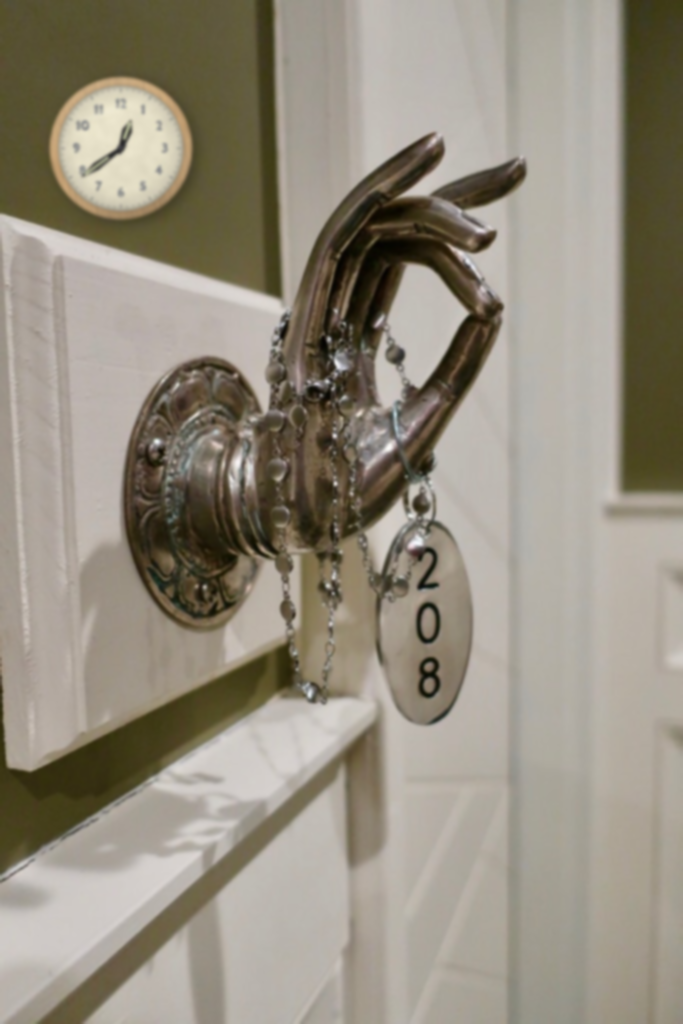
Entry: 12h39
